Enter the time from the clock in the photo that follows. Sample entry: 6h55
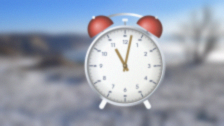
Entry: 11h02
